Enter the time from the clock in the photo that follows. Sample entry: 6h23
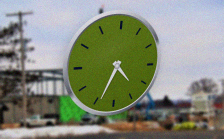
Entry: 4h34
